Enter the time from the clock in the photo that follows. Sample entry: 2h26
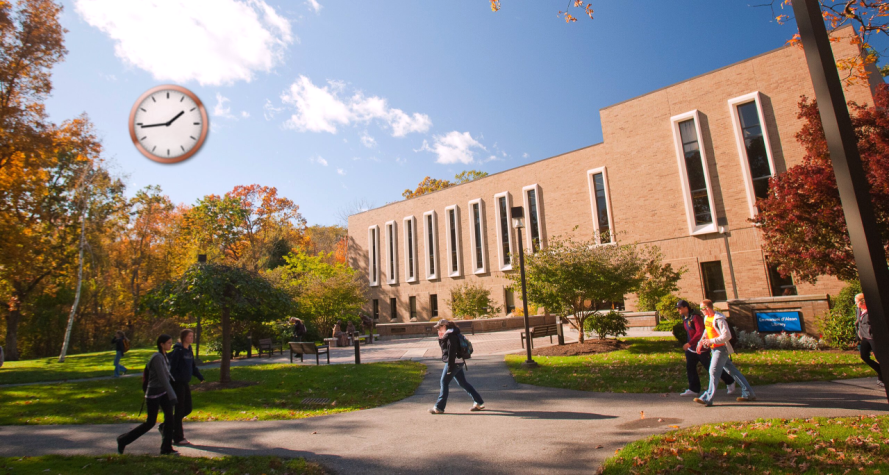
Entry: 1h44
